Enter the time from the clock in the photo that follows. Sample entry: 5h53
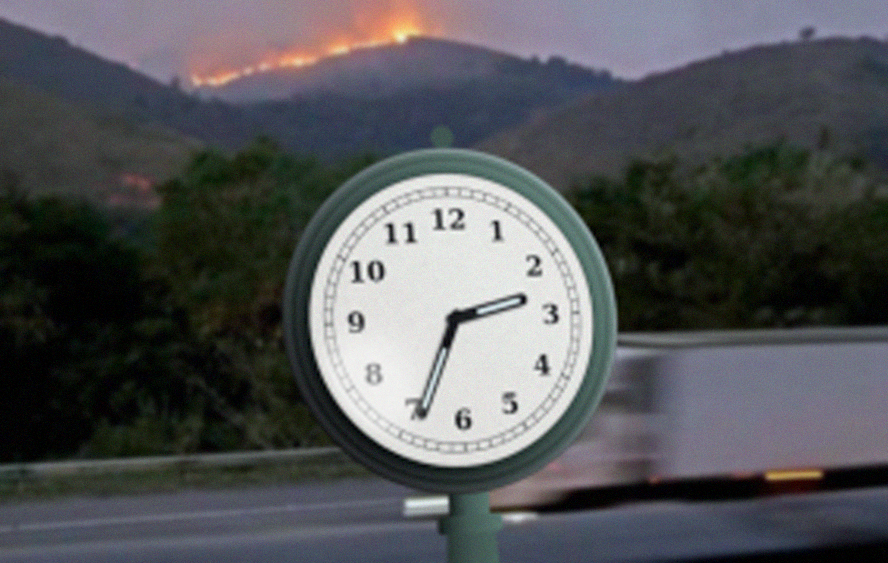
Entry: 2h34
